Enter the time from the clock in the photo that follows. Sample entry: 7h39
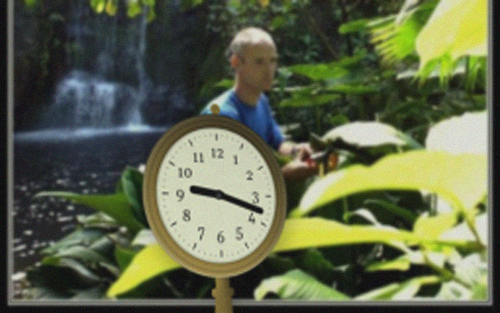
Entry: 9h18
